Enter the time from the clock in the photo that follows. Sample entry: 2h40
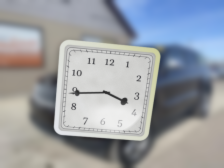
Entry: 3h44
